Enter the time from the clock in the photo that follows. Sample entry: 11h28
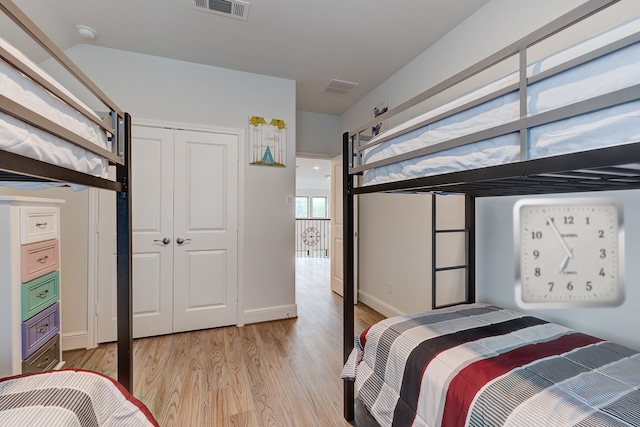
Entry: 6h55
